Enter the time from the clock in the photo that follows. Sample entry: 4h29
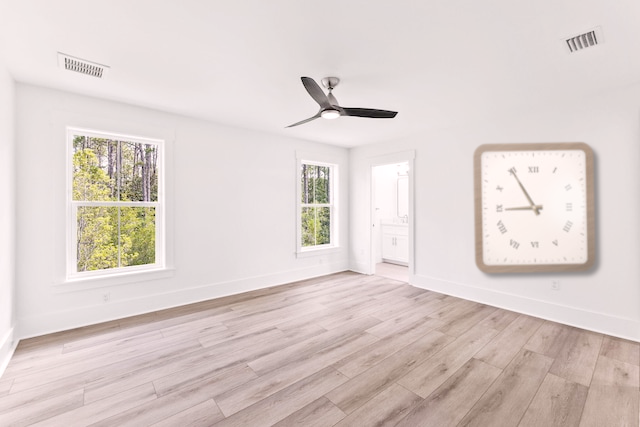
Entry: 8h55
